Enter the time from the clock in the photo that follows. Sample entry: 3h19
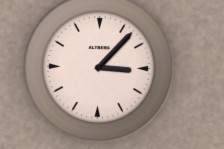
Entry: 3h07
